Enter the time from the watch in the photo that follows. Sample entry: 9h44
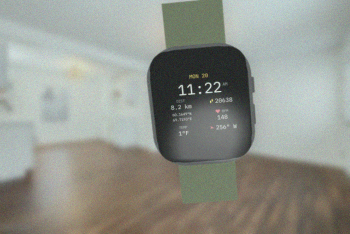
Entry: 11h22
